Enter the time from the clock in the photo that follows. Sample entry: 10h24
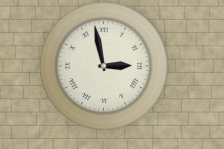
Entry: 2h58
